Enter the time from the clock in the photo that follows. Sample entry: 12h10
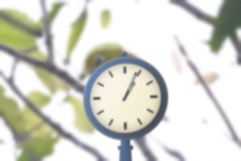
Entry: 1h04
